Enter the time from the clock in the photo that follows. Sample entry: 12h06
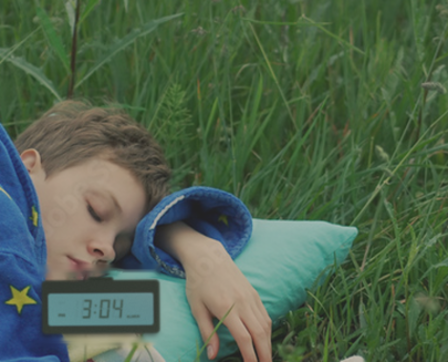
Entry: 3h04
